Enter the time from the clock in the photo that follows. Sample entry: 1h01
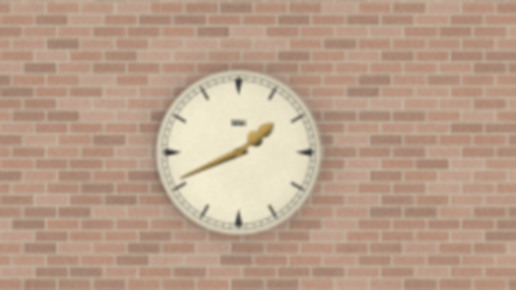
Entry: 1h41
